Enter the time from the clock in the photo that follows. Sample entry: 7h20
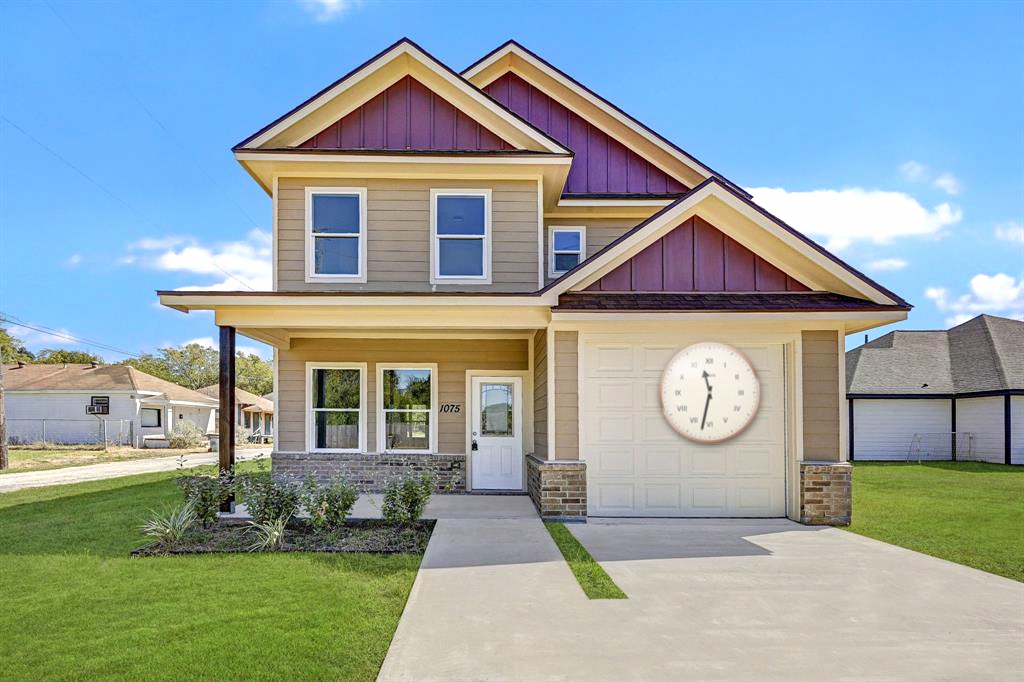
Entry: 11h32
